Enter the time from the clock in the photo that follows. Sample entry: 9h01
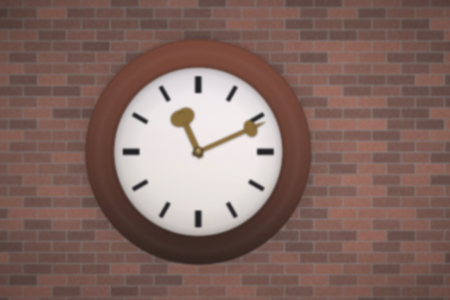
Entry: 11h11
